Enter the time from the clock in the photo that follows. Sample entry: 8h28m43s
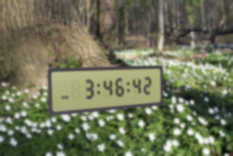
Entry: 3h46m42s
